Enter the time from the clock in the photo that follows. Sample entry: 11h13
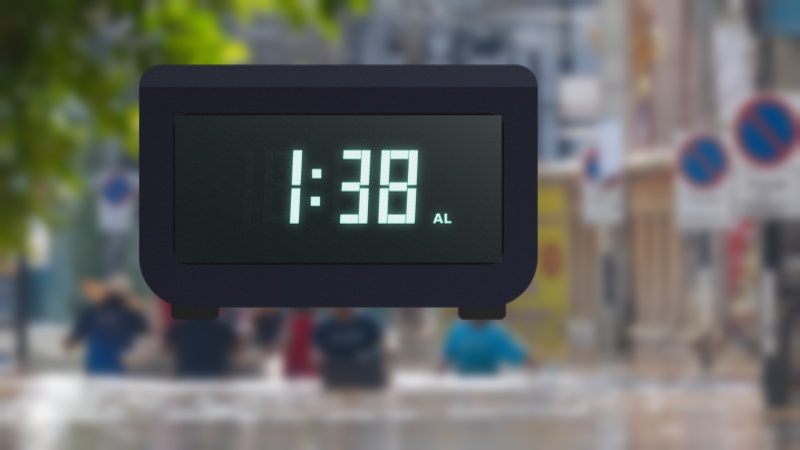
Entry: 1h38
